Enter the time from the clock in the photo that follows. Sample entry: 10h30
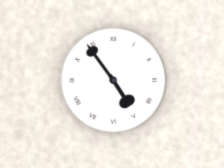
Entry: 4h54
